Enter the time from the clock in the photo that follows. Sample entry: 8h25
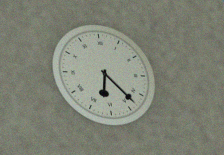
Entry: 6h23
